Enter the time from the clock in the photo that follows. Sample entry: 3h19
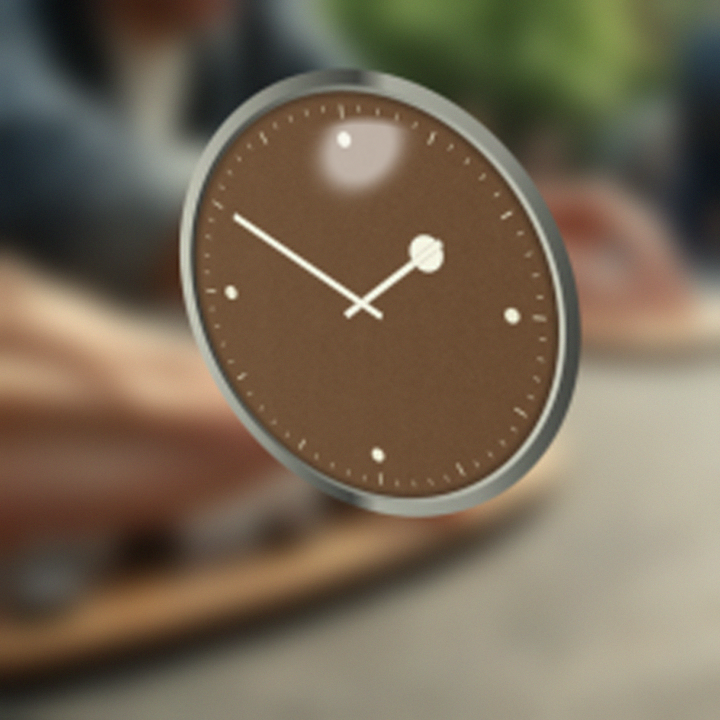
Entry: 1h50
